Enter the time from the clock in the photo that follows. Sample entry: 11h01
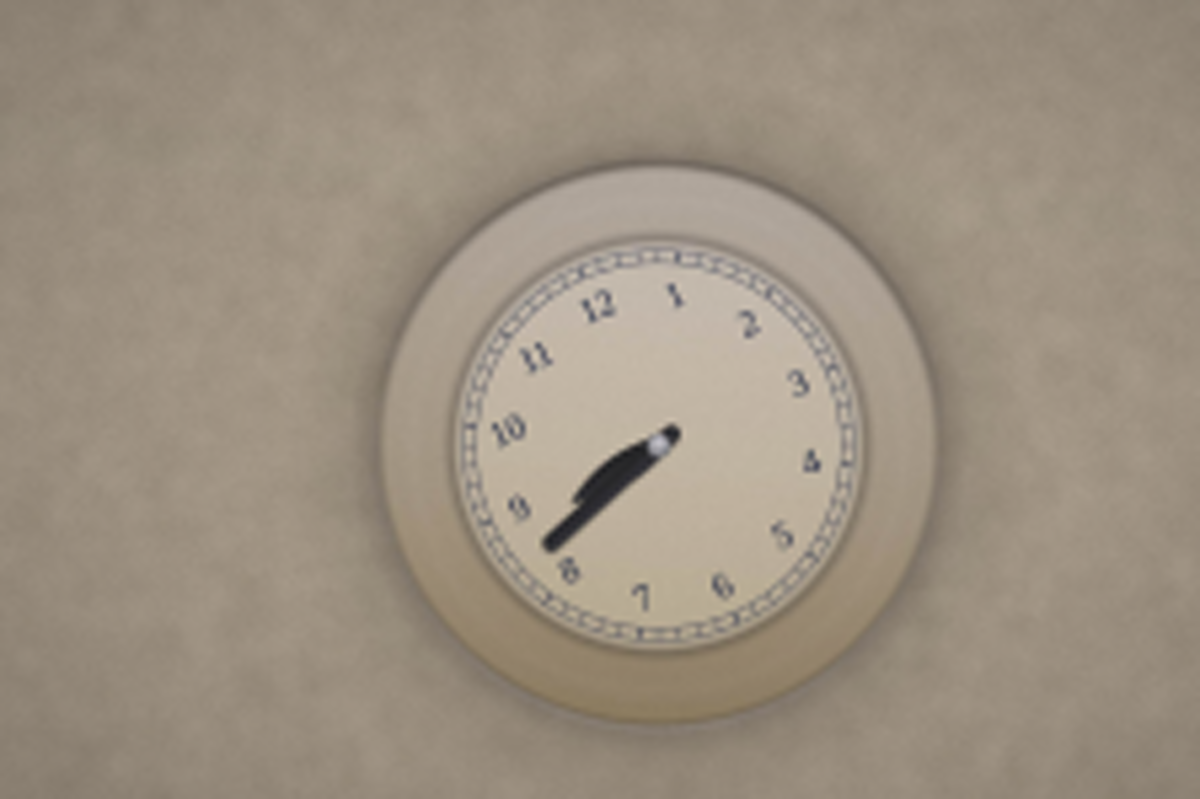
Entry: 8h42
